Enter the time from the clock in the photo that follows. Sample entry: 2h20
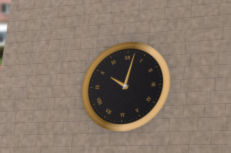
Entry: 10h02
